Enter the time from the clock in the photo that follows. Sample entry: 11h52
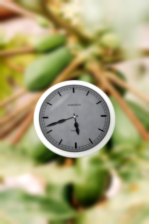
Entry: 5h42
